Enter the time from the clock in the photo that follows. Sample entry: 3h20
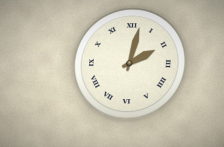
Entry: 2h02
